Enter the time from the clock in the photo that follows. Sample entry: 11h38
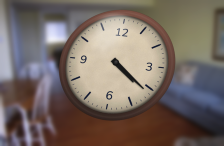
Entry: 4h21
